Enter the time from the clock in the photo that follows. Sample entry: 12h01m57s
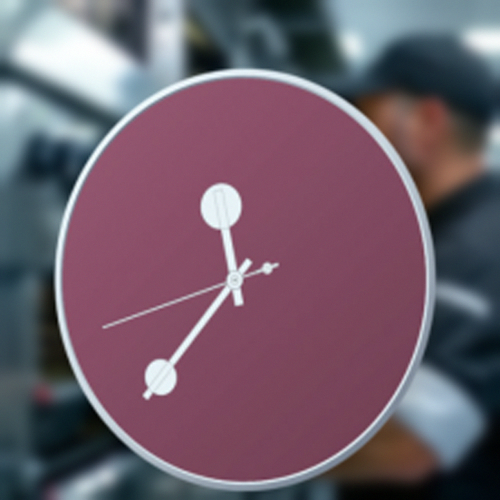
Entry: 11h36m42s
